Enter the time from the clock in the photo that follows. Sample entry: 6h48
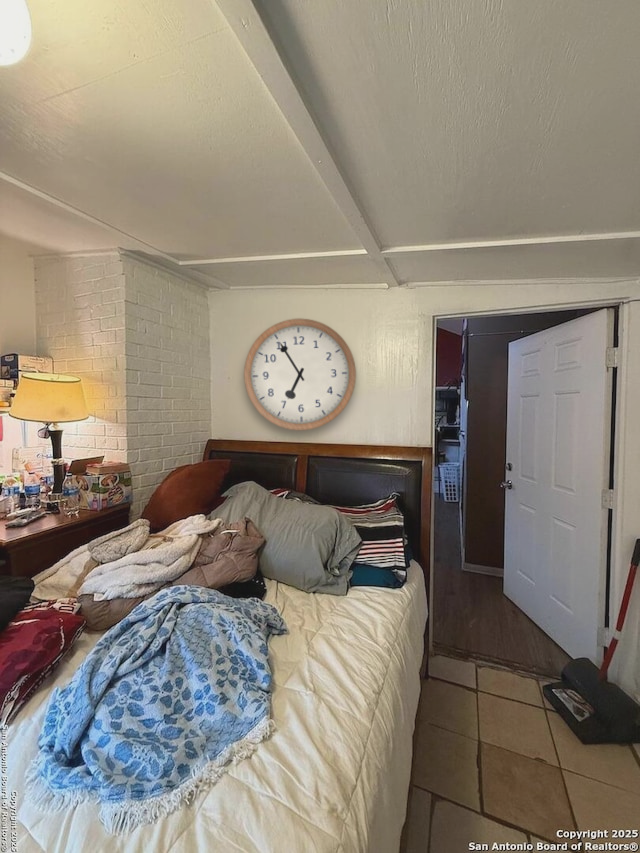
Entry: 6h55
